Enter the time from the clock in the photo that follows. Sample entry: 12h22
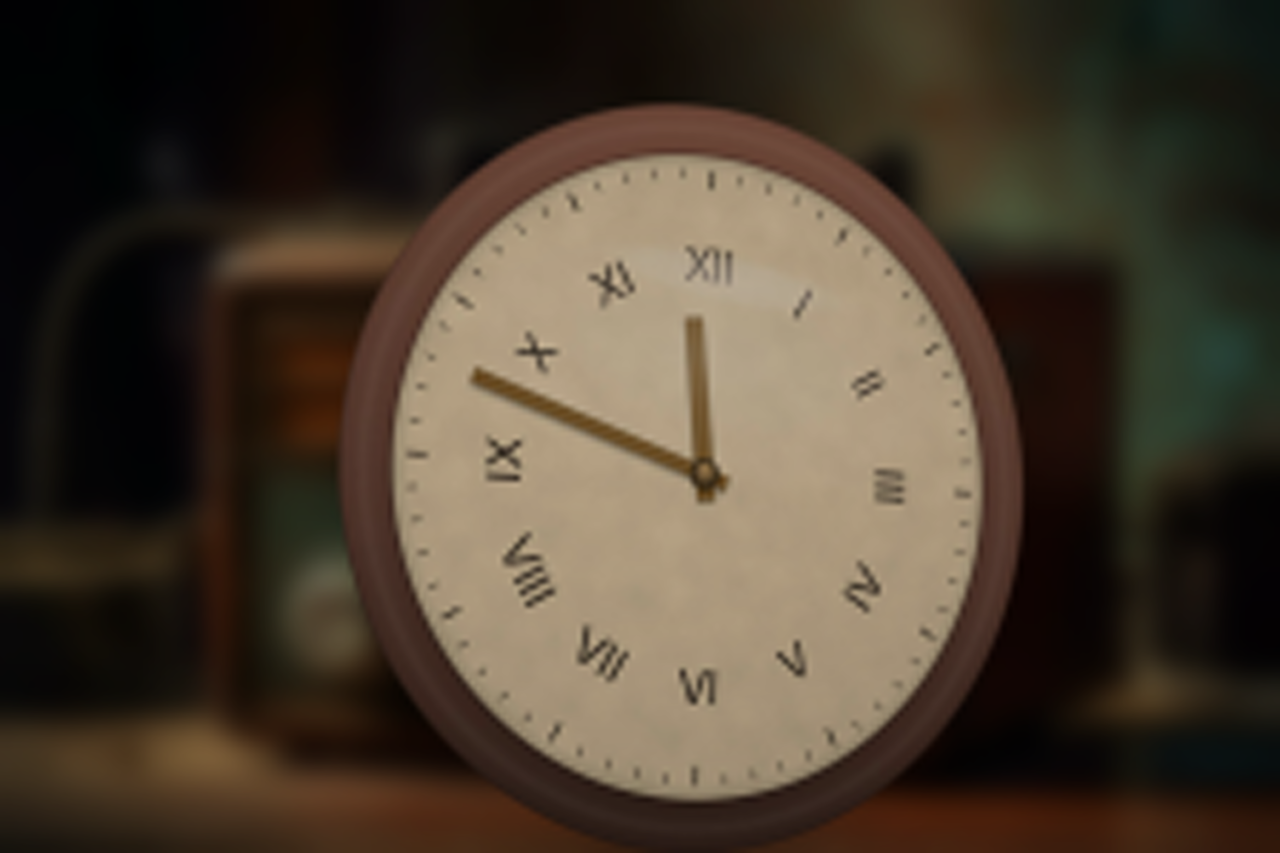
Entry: 11h48
